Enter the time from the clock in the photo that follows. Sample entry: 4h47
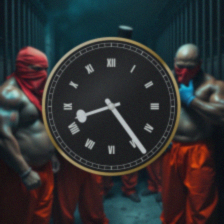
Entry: 8h24
